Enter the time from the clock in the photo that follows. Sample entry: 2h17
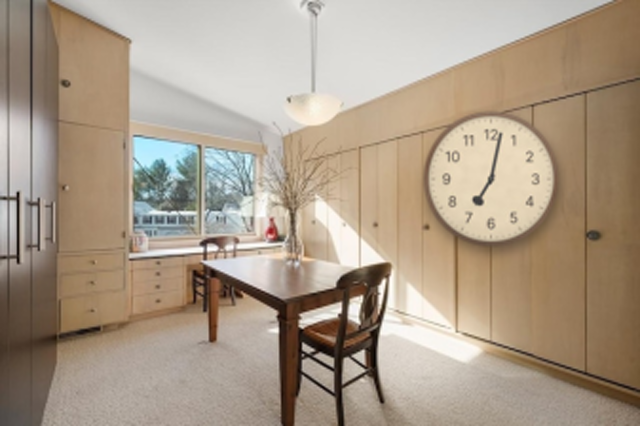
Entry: 7h02
